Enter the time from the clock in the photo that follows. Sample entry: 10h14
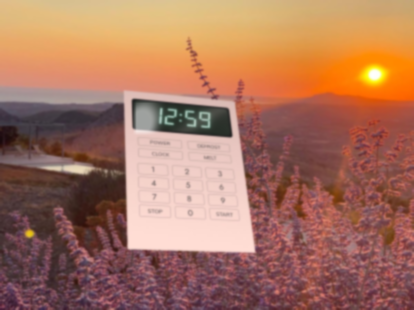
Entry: 12h59
